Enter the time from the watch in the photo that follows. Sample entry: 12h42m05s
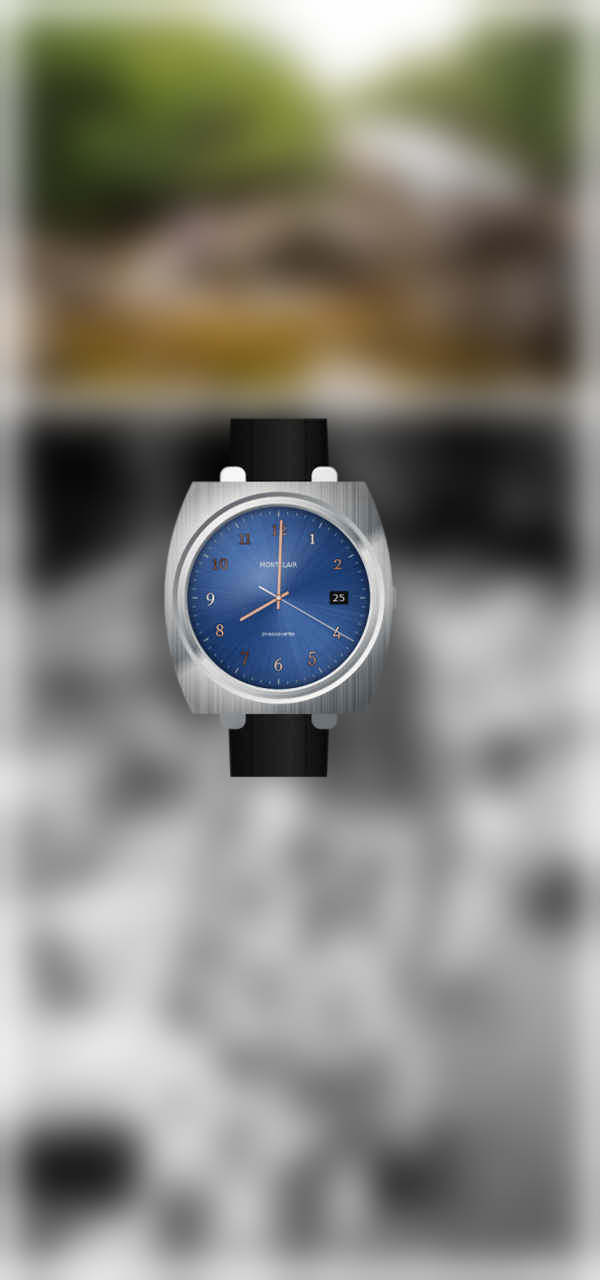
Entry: 8h00m20s
